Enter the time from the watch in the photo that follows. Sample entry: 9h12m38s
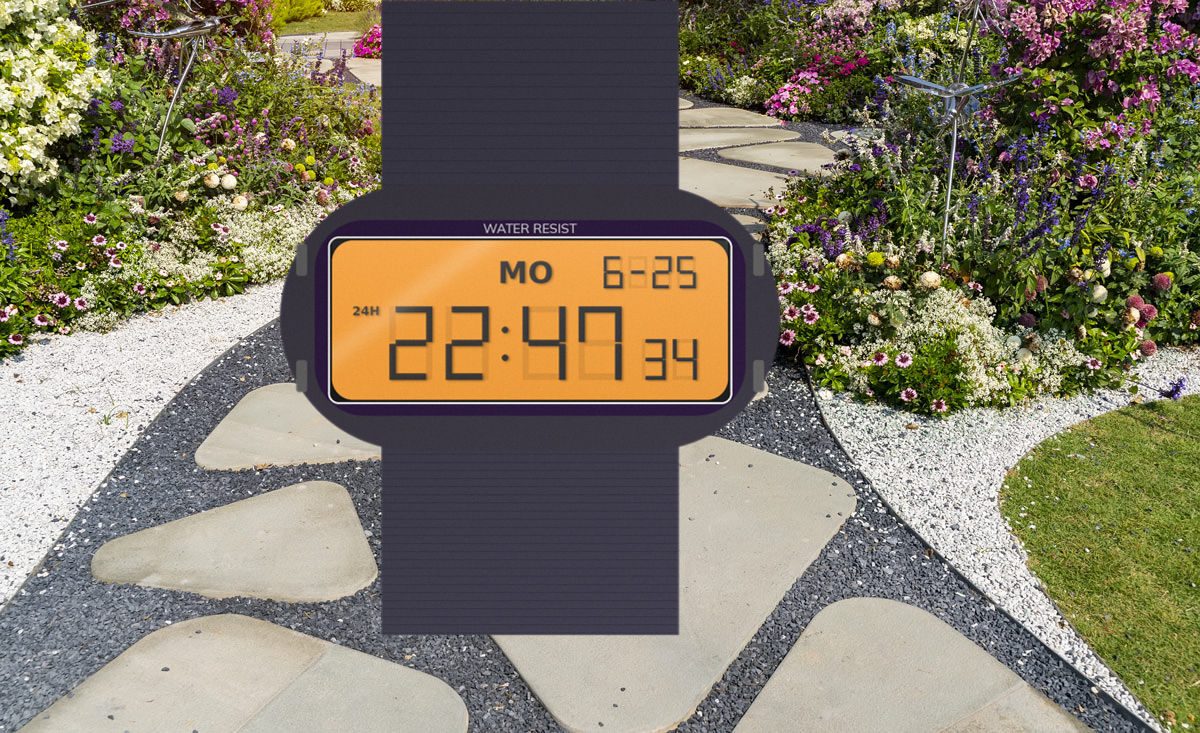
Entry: 22h47m34s
